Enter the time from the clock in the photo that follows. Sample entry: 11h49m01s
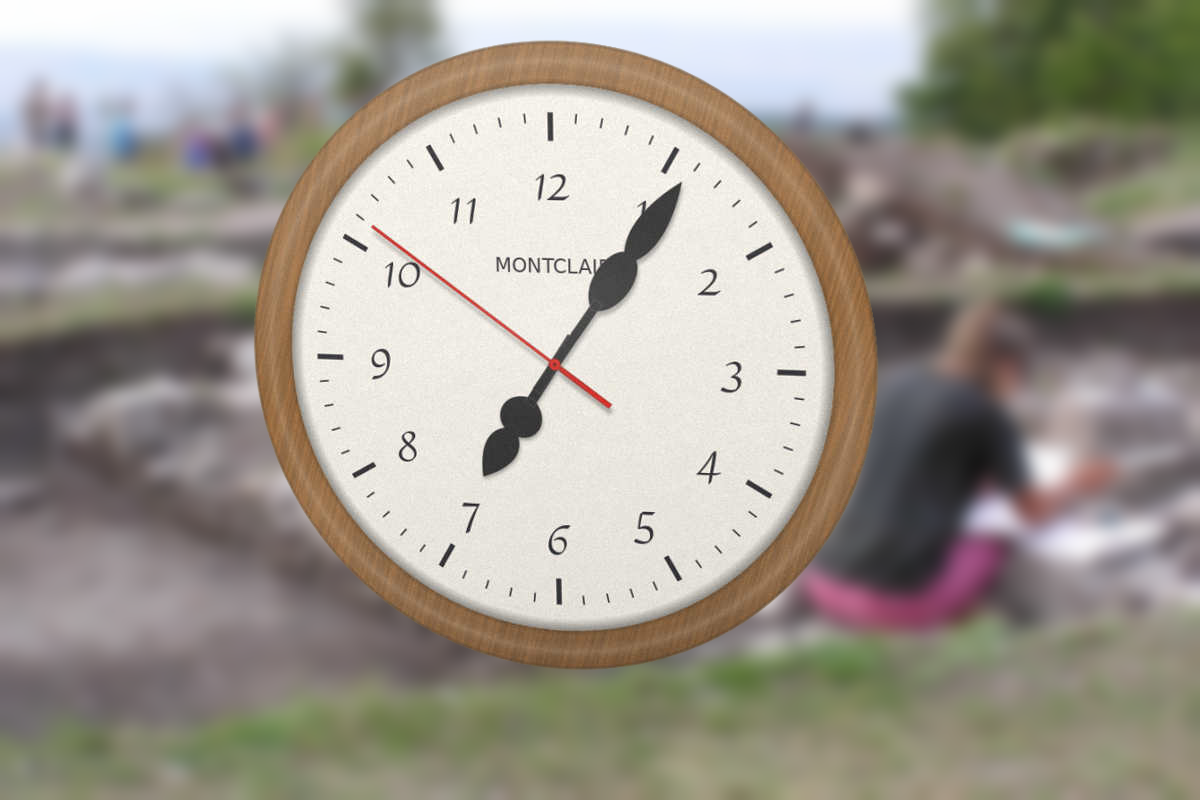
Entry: 7h05m51s
